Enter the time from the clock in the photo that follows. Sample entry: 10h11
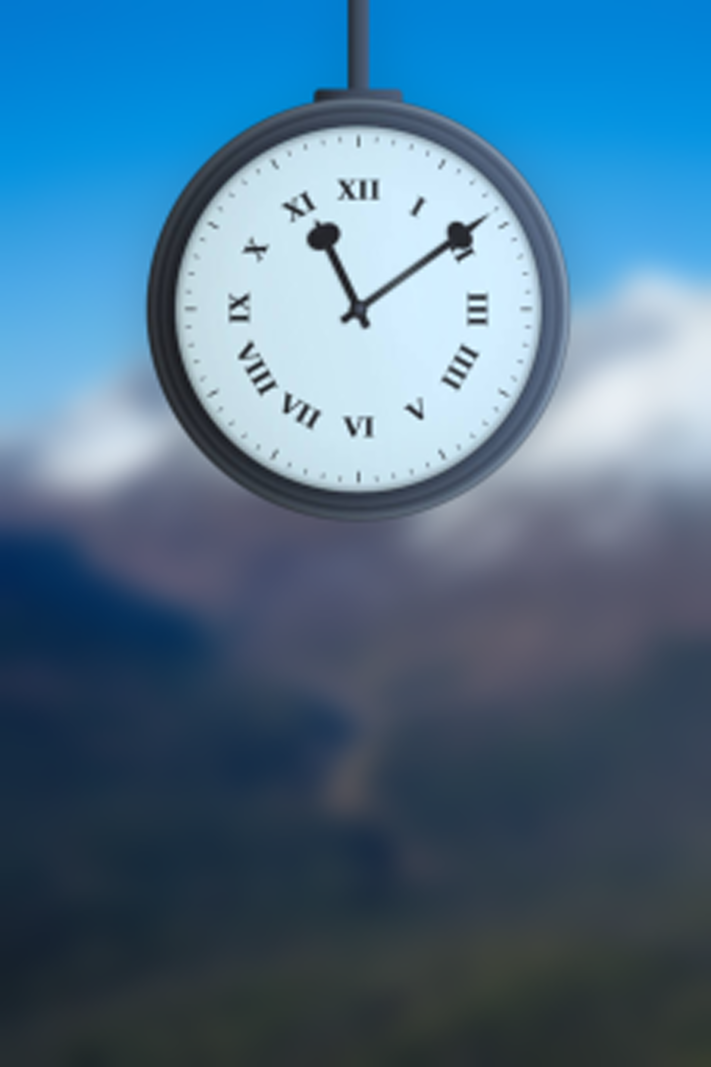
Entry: 11h09
